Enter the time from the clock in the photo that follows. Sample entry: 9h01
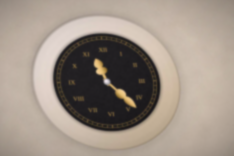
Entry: 11h23
